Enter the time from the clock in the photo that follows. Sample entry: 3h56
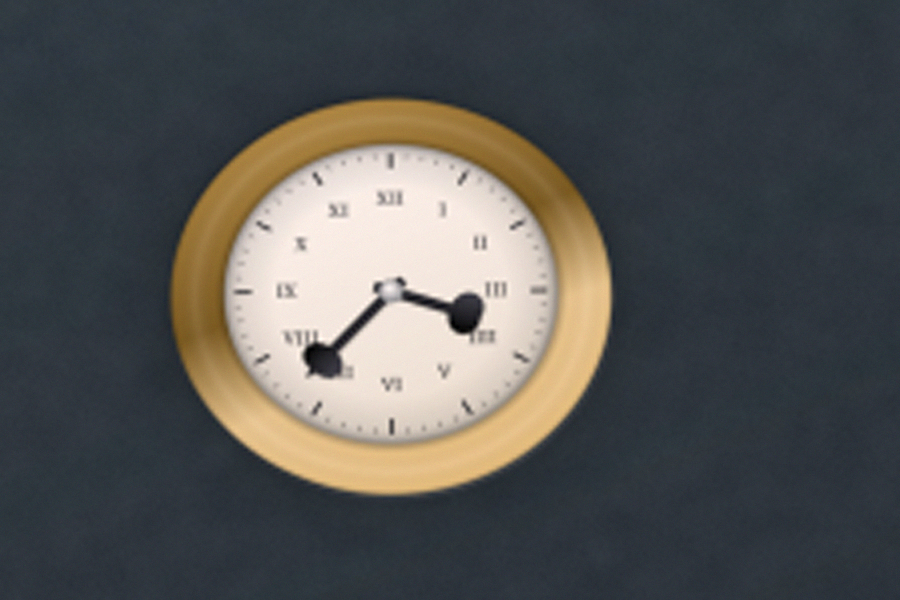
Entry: 3h37
